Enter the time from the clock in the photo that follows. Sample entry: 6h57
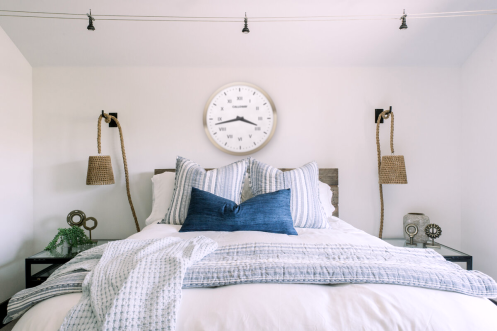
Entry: 3h43
